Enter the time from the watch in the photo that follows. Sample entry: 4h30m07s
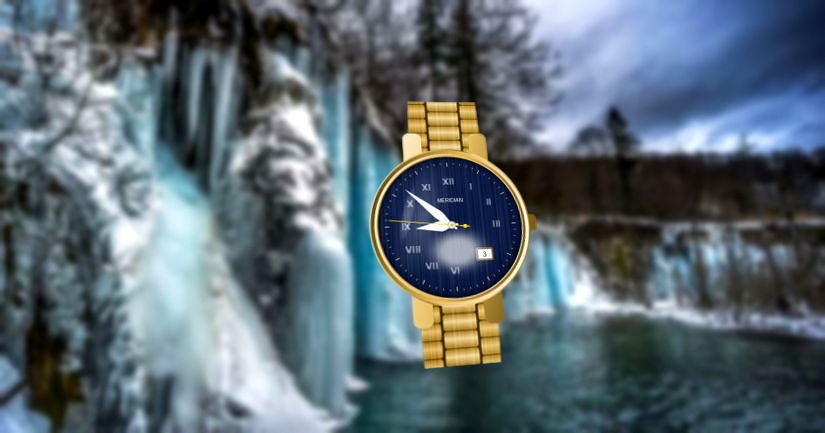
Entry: 8h51m46s
